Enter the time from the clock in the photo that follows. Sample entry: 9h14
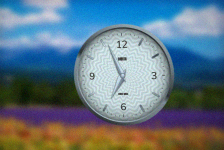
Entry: 6h56
